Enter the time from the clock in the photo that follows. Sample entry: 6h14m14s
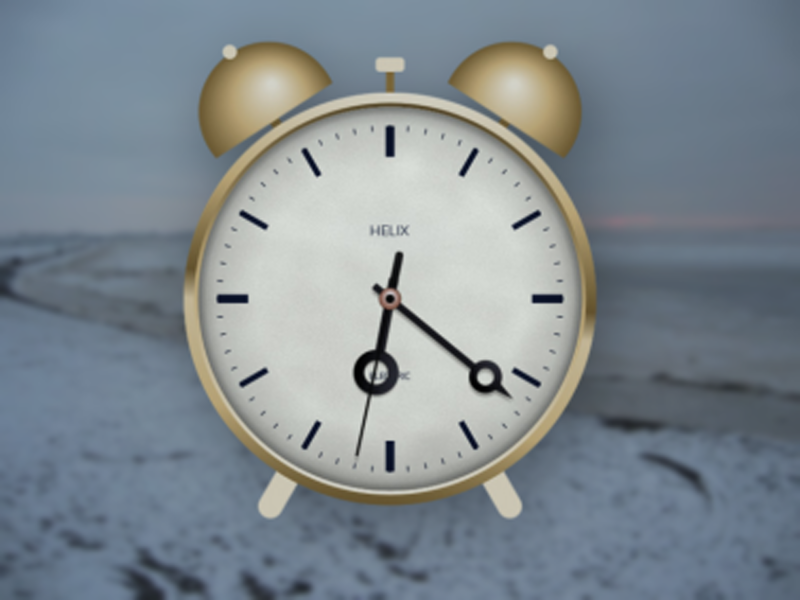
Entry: 6h21m32s
